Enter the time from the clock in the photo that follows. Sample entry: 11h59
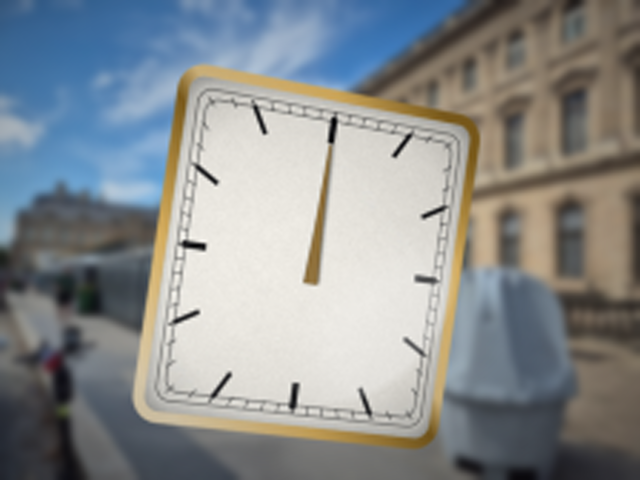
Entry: 12h00
